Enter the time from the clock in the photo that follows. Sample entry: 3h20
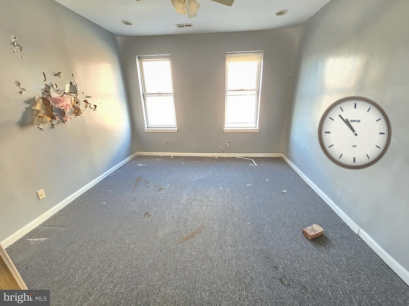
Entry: 10h53
